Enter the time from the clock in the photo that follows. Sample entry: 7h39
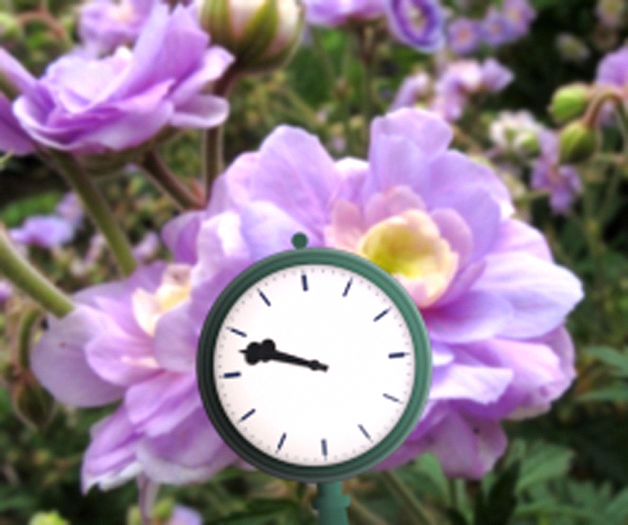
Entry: 9h48
